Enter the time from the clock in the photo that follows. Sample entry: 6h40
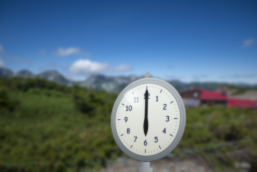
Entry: 6h00
